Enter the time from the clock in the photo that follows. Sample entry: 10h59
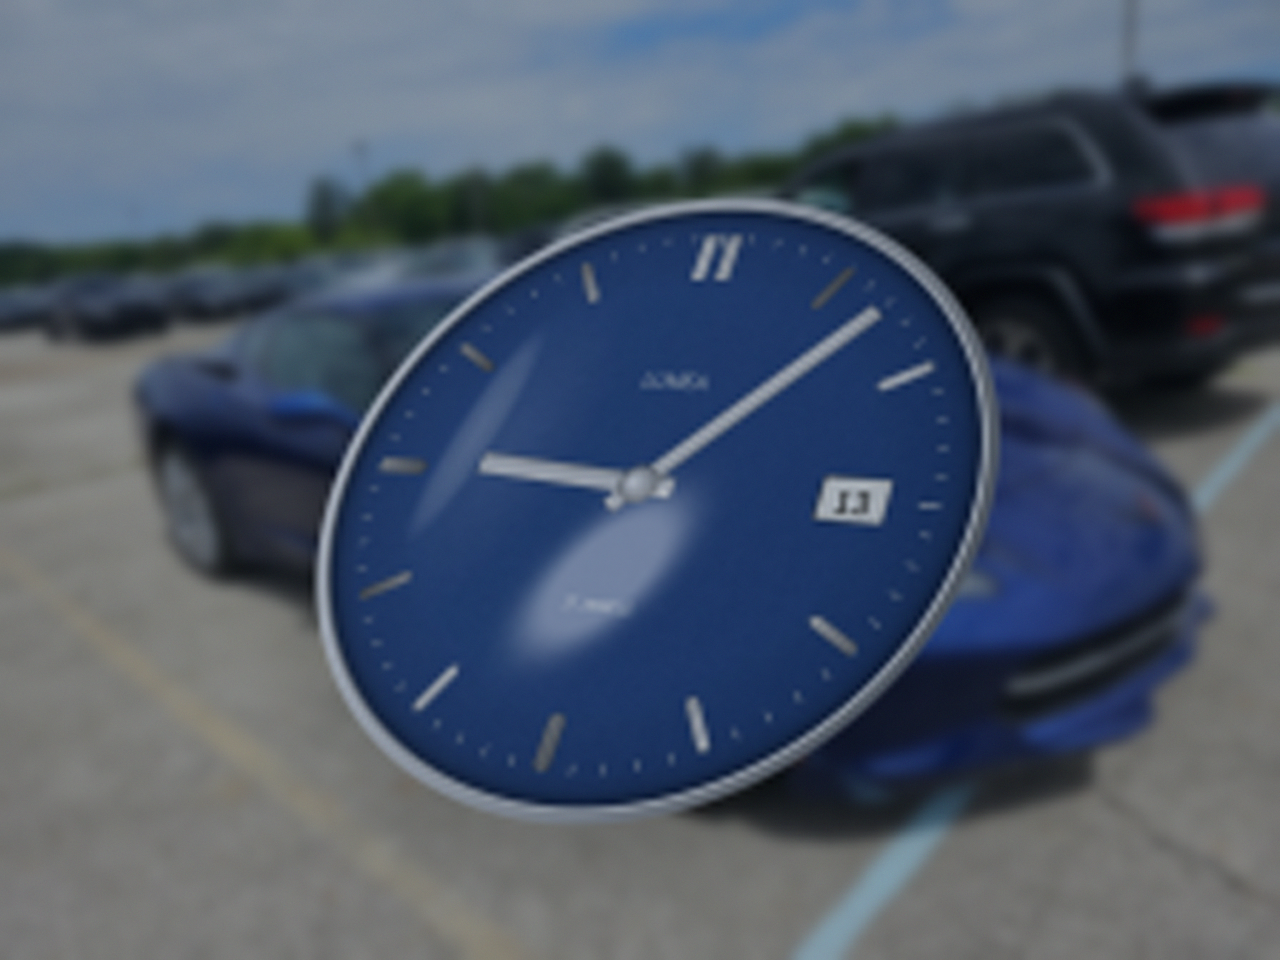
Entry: 9h07
